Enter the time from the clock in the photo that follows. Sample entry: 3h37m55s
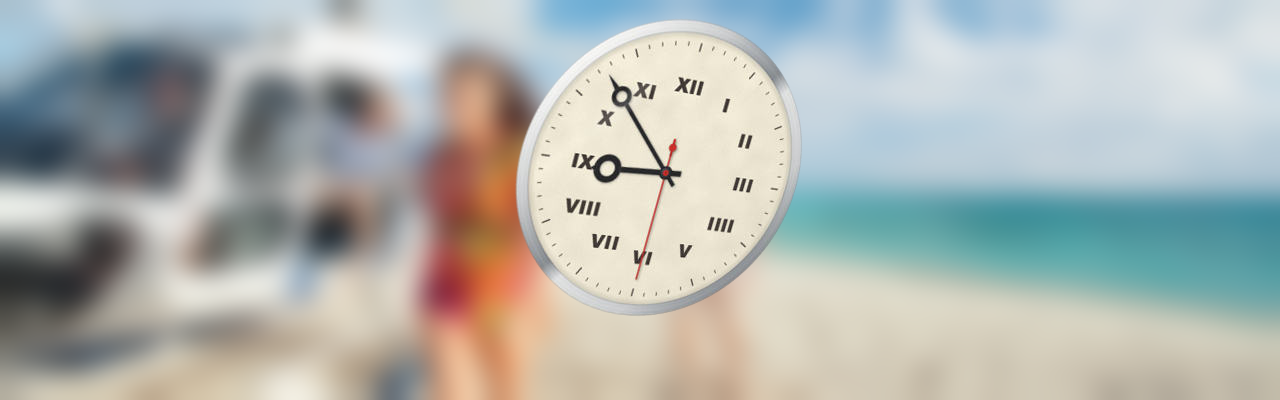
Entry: 8h52m30s
